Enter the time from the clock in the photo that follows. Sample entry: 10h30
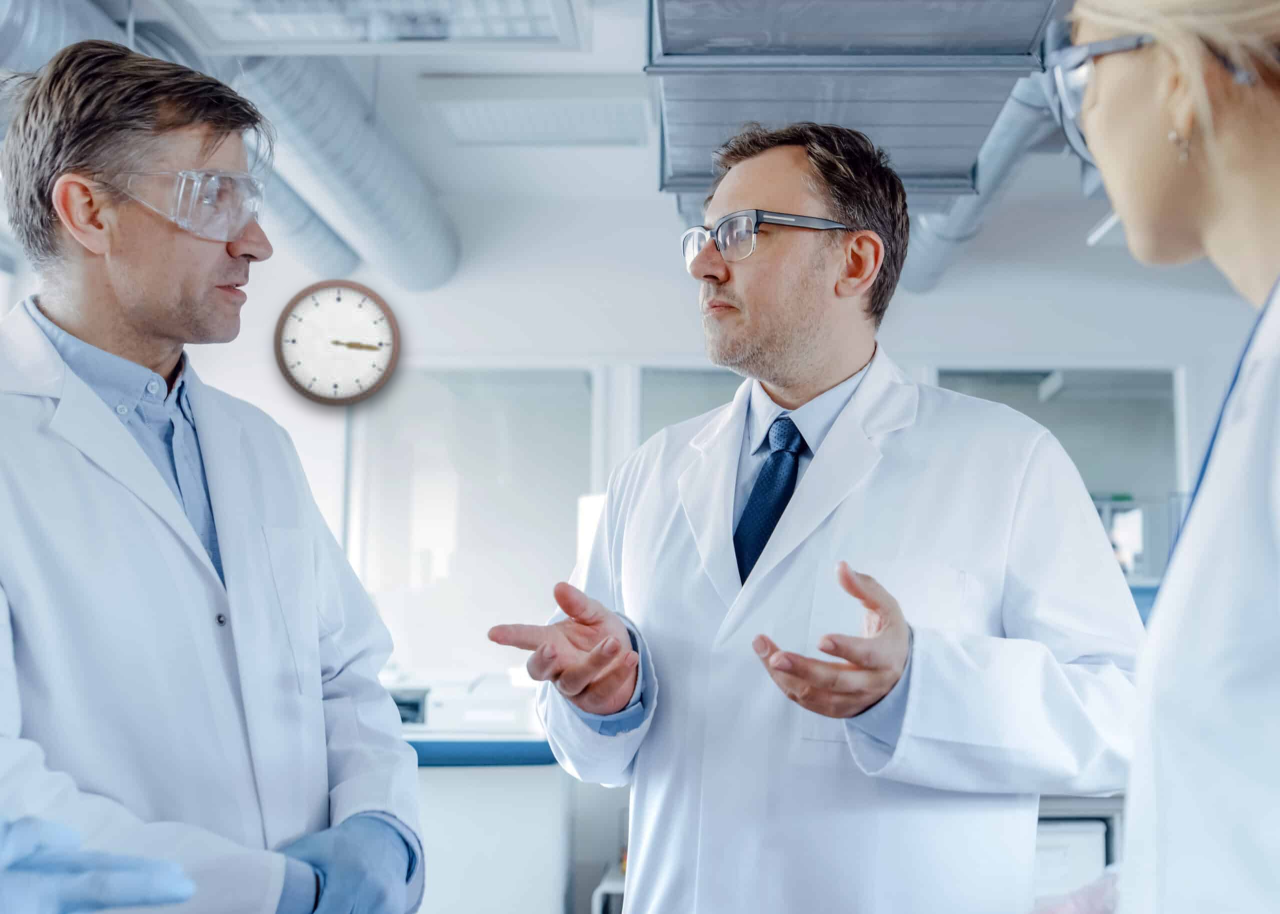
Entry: 3h16
